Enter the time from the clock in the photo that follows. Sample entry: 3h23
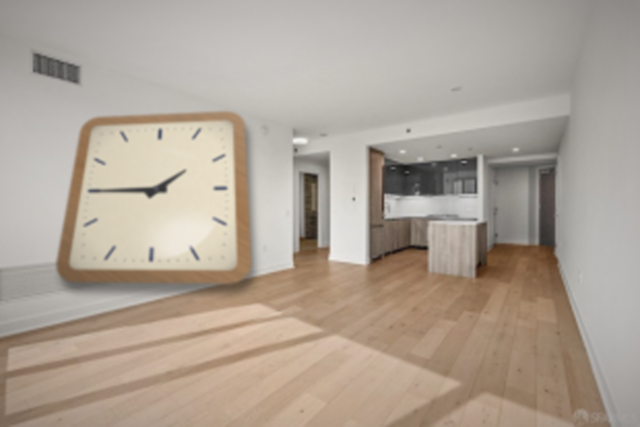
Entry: 1h45
